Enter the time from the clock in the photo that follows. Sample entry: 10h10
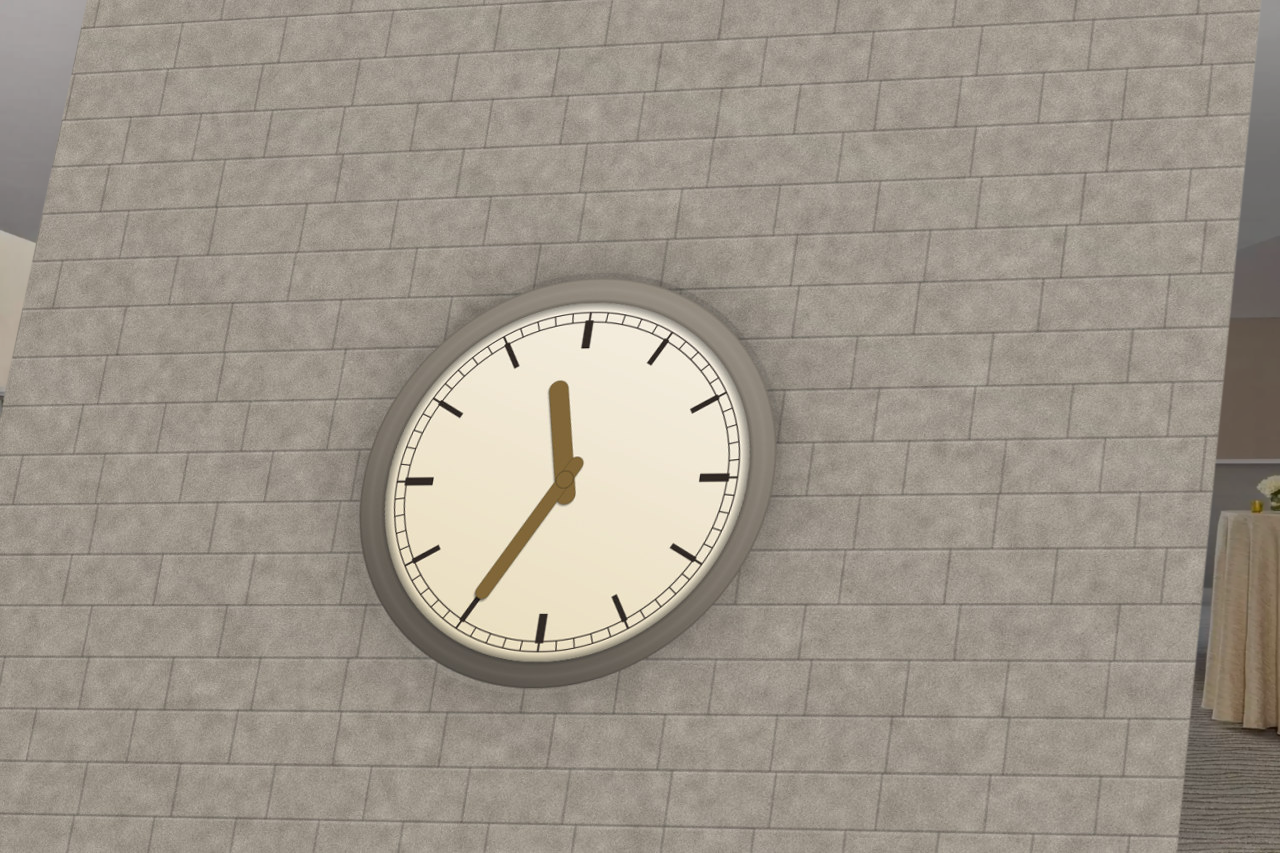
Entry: 11h35
